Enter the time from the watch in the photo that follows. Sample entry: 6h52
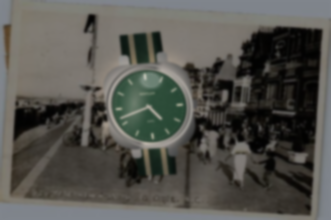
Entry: 4h42
